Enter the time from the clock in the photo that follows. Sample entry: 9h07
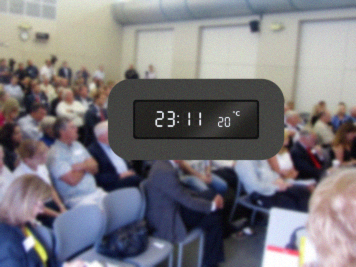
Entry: 23h11
